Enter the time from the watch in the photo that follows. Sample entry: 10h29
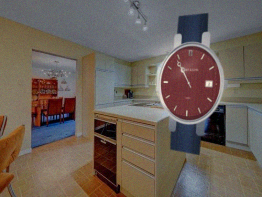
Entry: 10h54
